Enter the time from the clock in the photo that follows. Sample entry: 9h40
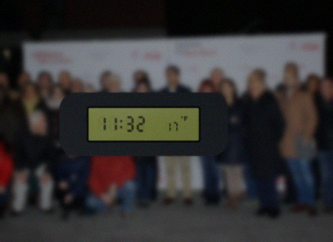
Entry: 11h32
